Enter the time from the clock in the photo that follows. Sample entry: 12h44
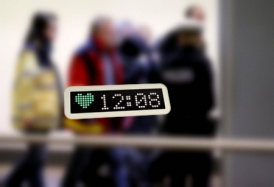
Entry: 12h08
